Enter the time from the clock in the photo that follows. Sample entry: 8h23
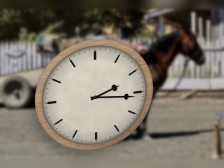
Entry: 2h16
